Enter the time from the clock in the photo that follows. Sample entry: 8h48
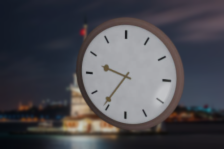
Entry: 9h36
